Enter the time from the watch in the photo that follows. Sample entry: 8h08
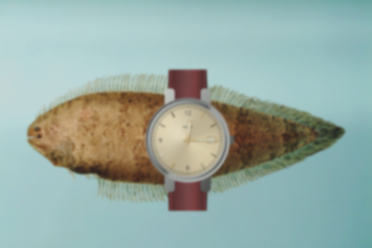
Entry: 12h15
